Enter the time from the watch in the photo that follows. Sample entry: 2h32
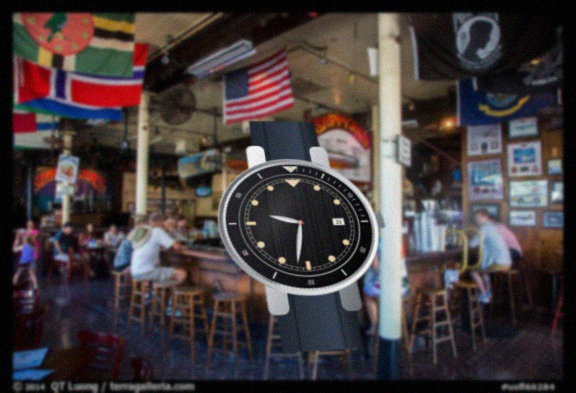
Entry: 9h32
